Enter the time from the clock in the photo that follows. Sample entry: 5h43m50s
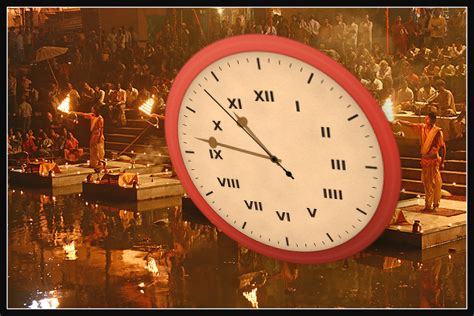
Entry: 10h46m53s
